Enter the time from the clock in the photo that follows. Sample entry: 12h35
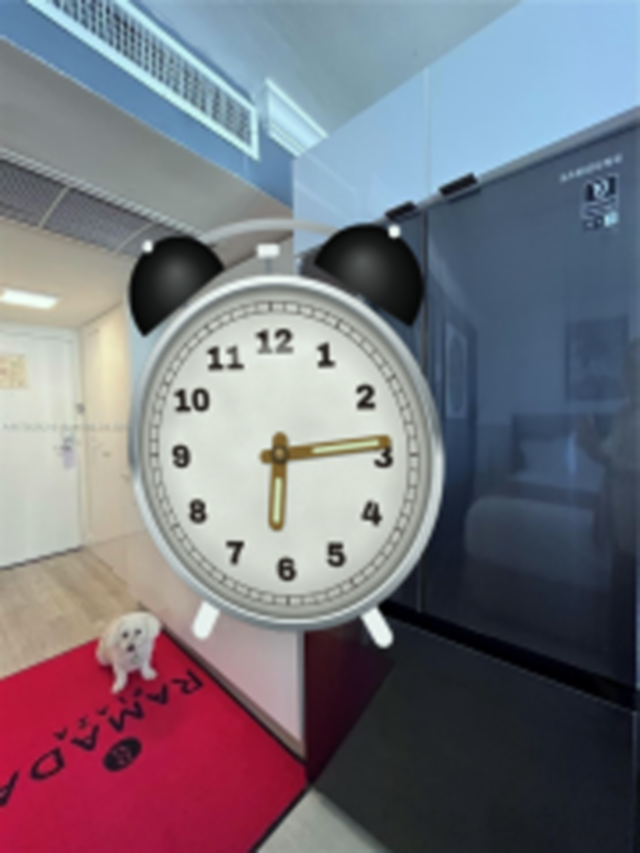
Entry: 6h14
